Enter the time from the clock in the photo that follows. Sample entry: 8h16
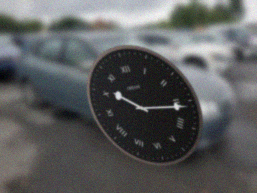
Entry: 10h16
